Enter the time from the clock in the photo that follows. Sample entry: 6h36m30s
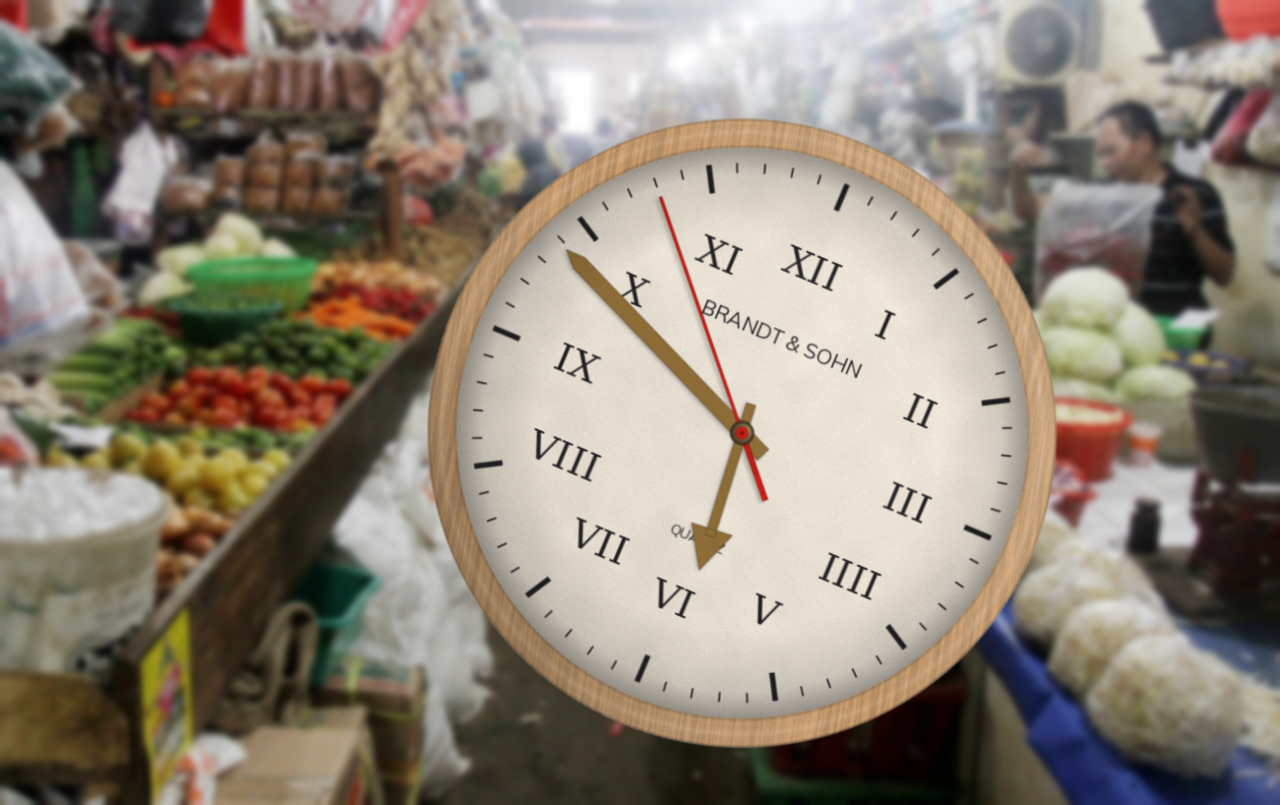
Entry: 5h48m53s
